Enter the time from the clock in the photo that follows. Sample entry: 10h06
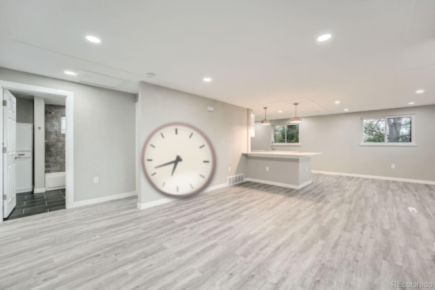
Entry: 6h42
